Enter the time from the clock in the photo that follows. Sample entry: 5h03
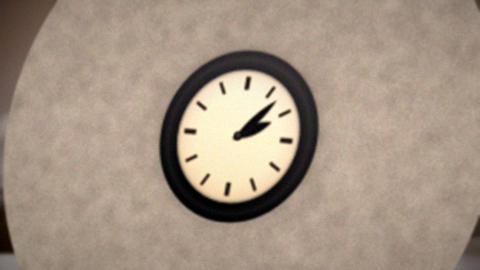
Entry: 2h07
